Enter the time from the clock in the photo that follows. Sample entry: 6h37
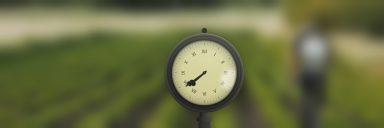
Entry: 7h39
